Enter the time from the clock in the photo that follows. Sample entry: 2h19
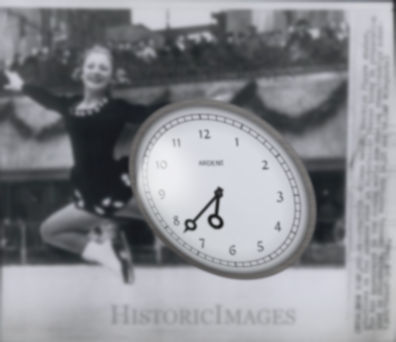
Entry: 6h38
